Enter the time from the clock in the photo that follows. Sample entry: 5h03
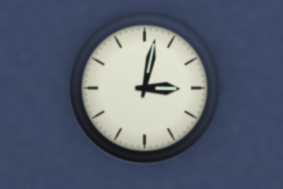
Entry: 3h02
